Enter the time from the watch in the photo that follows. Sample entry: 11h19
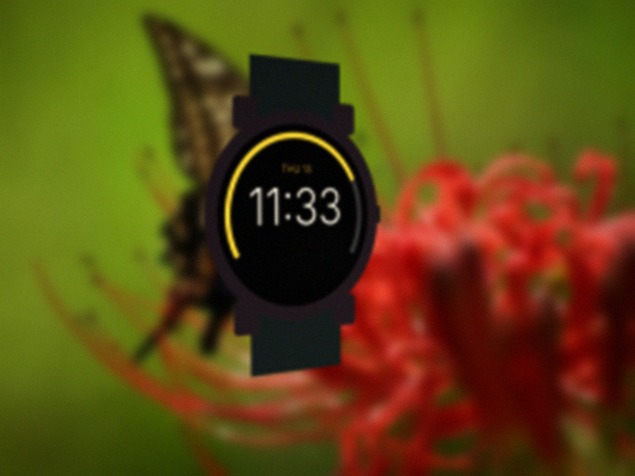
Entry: 11h33
